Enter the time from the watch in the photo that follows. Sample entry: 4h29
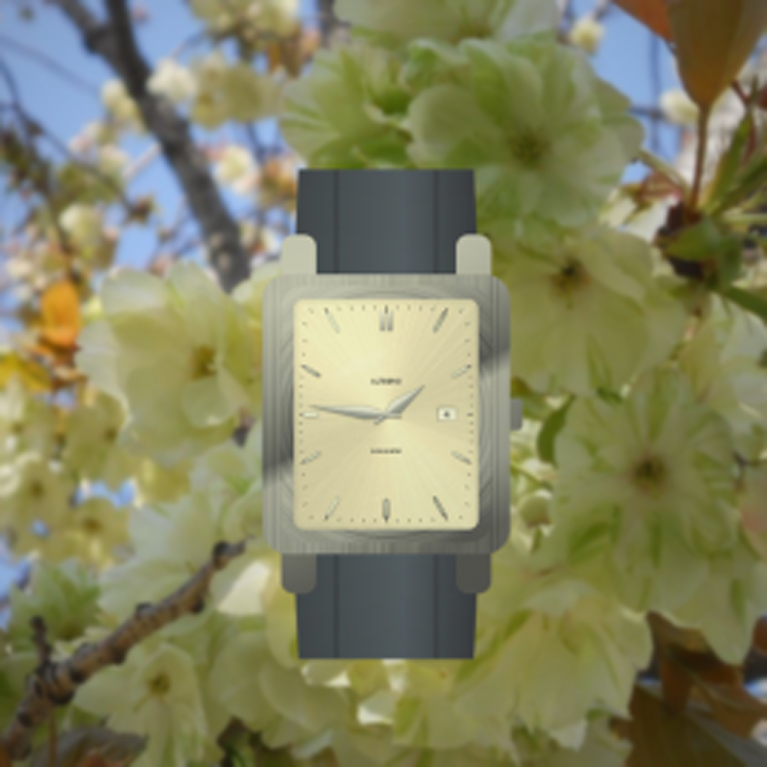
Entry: 1h46
